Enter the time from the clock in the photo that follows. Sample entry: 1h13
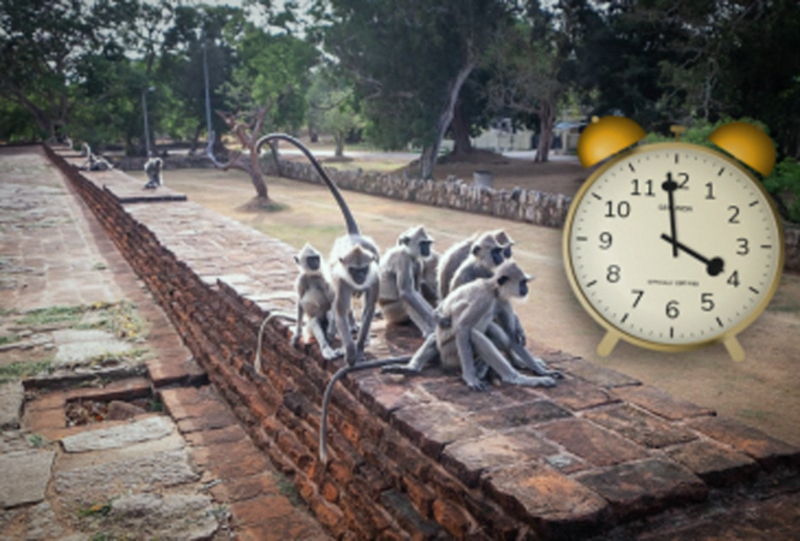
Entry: 3h59
